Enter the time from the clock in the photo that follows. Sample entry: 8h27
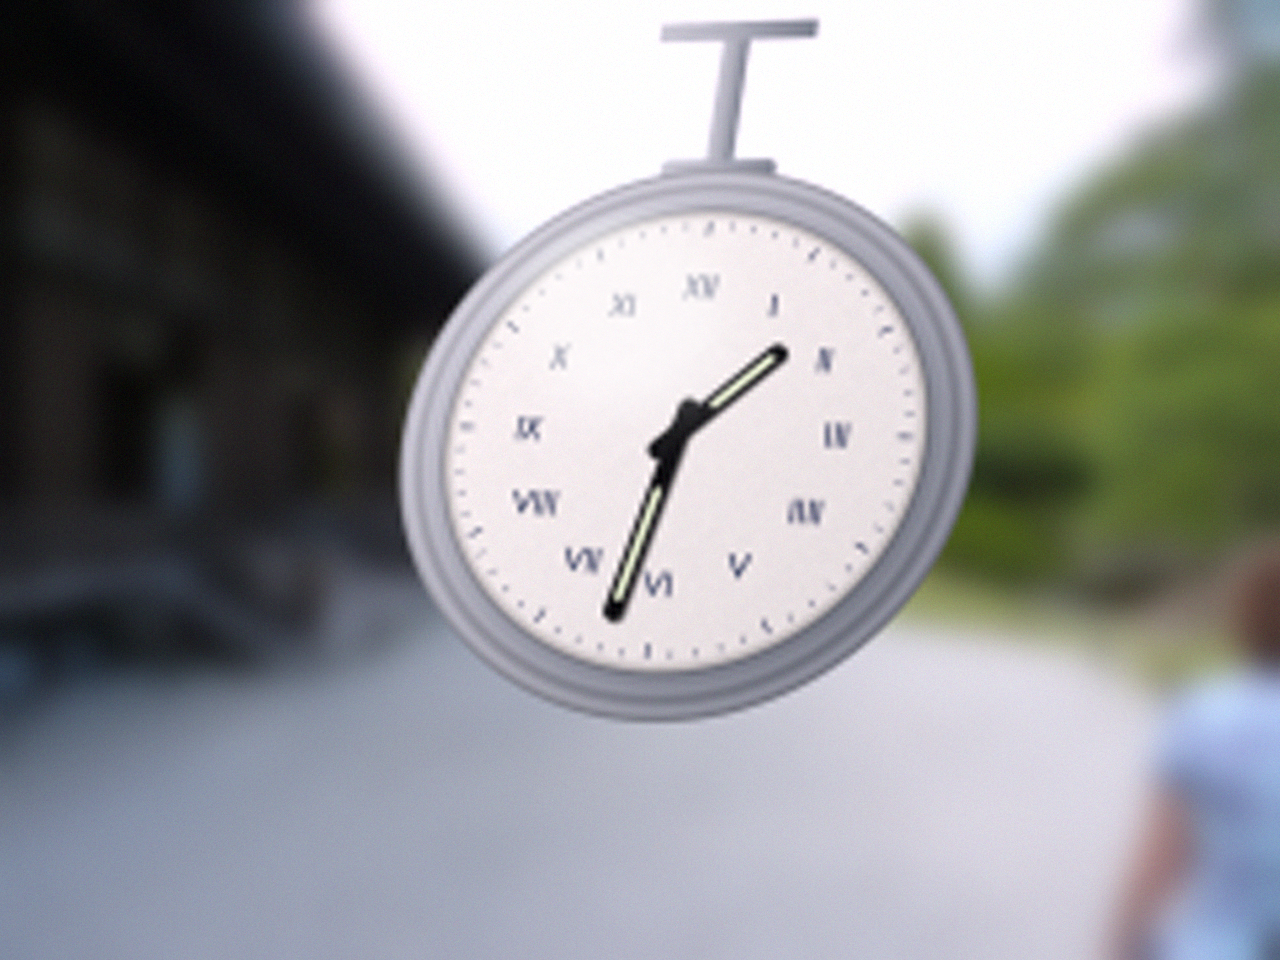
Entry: 1h32
